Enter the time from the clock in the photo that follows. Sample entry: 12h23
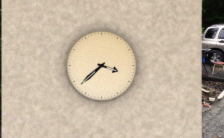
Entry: 3h38
